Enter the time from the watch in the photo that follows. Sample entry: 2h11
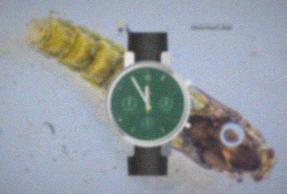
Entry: 11h55
